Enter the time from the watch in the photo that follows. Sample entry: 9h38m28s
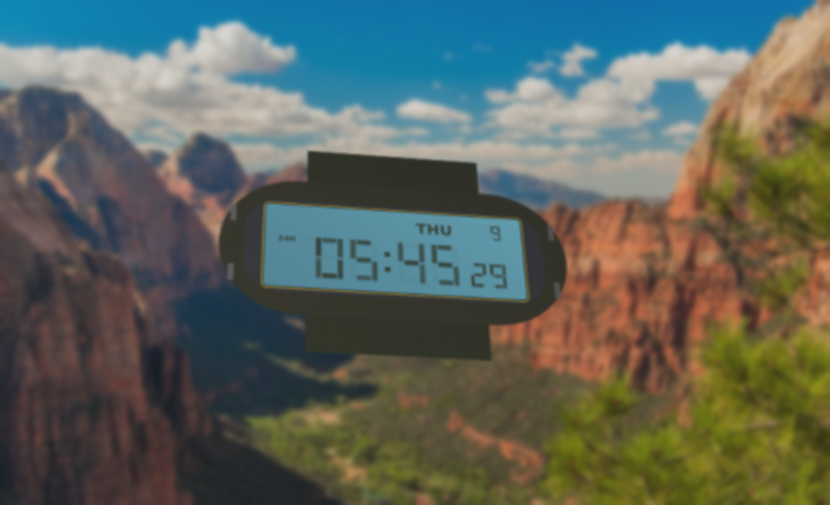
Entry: 5h45m29s
